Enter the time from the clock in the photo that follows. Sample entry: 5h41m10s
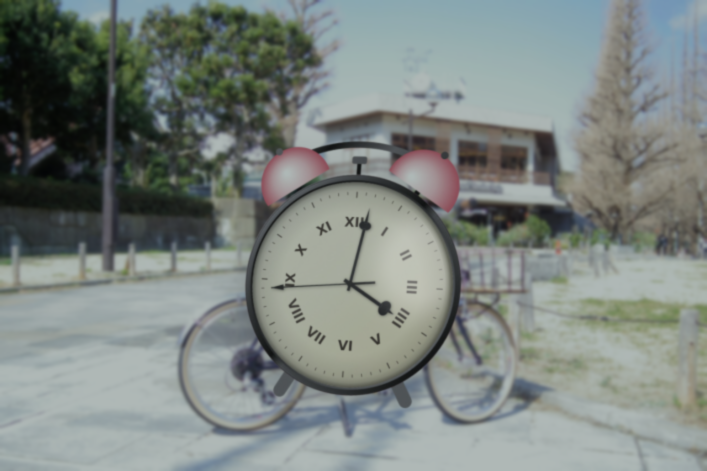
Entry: 4h01m44s
